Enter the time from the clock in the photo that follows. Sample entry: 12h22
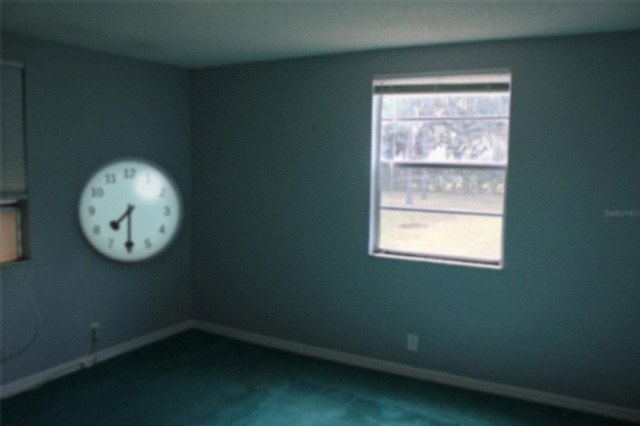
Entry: 7h30
